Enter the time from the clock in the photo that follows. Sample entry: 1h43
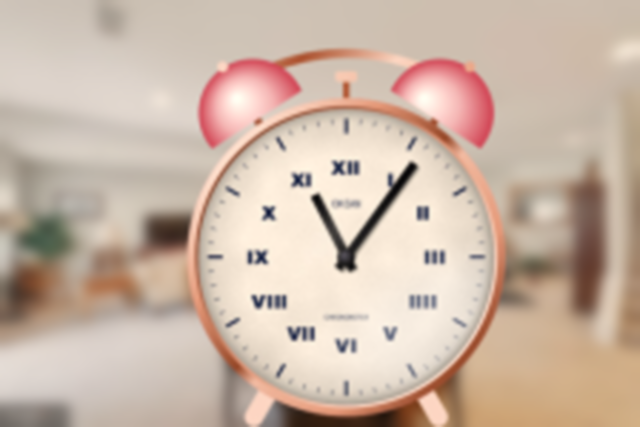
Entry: 11h06
